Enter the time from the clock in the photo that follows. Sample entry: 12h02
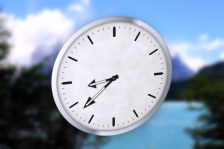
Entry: 8h38
